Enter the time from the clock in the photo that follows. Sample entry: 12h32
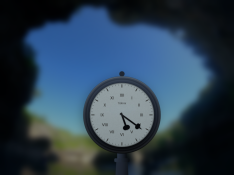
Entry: 5h21
